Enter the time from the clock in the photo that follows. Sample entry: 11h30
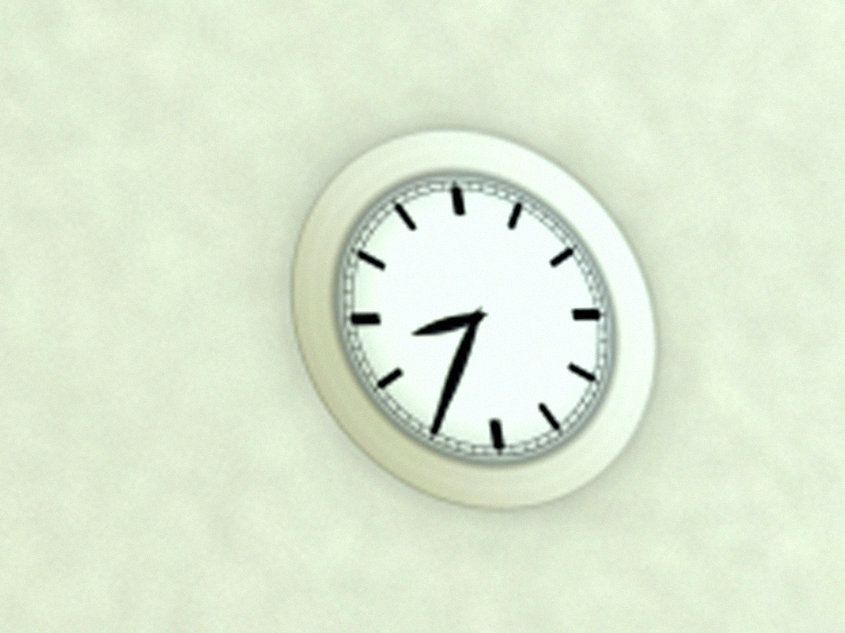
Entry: 8h35
